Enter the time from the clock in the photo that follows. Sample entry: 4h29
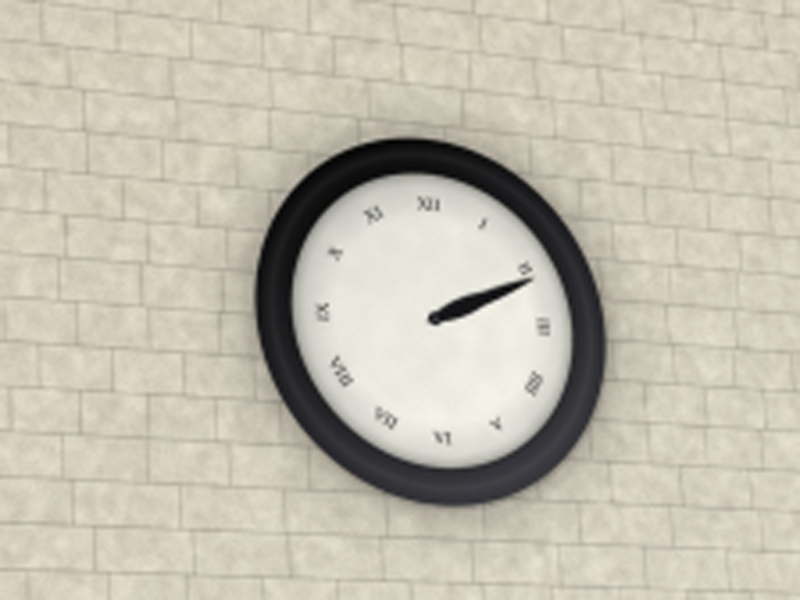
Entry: 2h11
